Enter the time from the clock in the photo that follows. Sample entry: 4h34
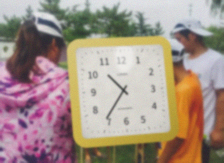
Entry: 10h36
